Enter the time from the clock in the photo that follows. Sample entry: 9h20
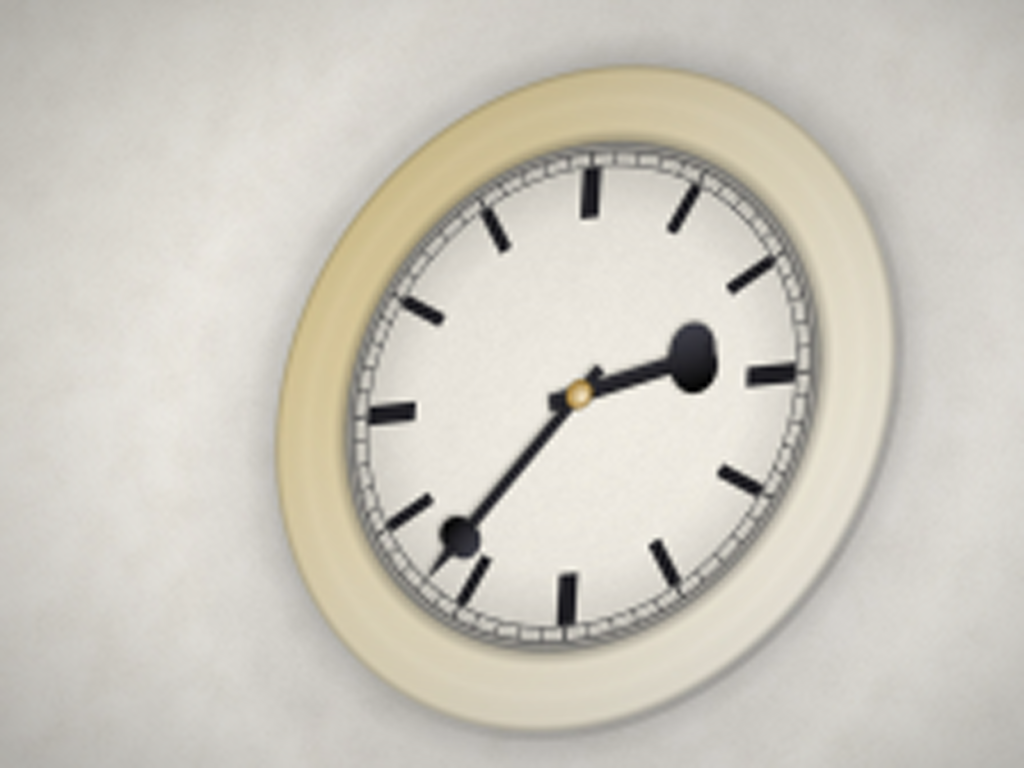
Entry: 2h37
